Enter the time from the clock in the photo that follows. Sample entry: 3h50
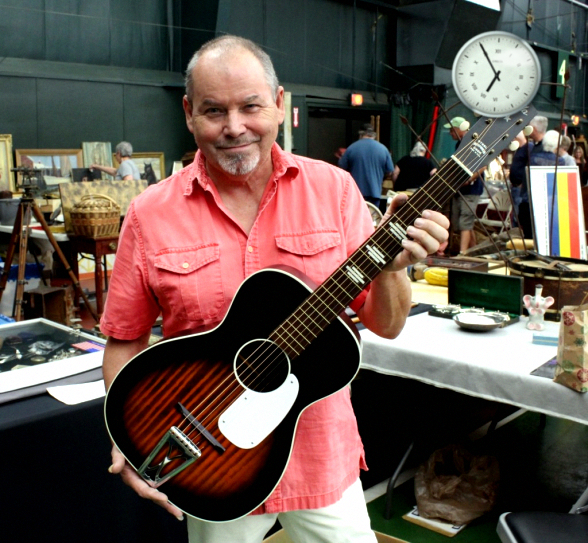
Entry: 6h55
